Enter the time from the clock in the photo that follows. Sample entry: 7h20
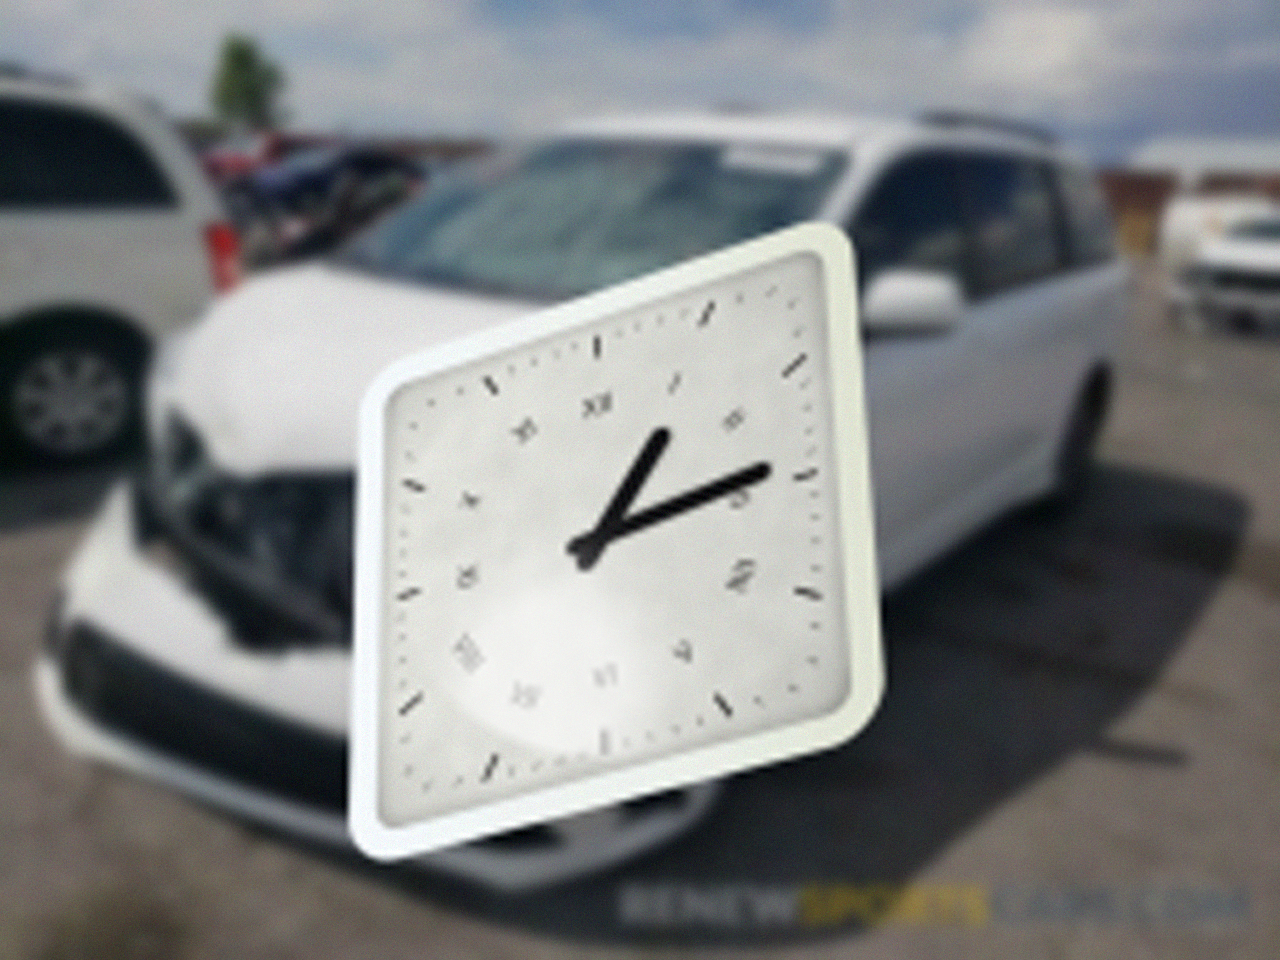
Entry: 1h14
